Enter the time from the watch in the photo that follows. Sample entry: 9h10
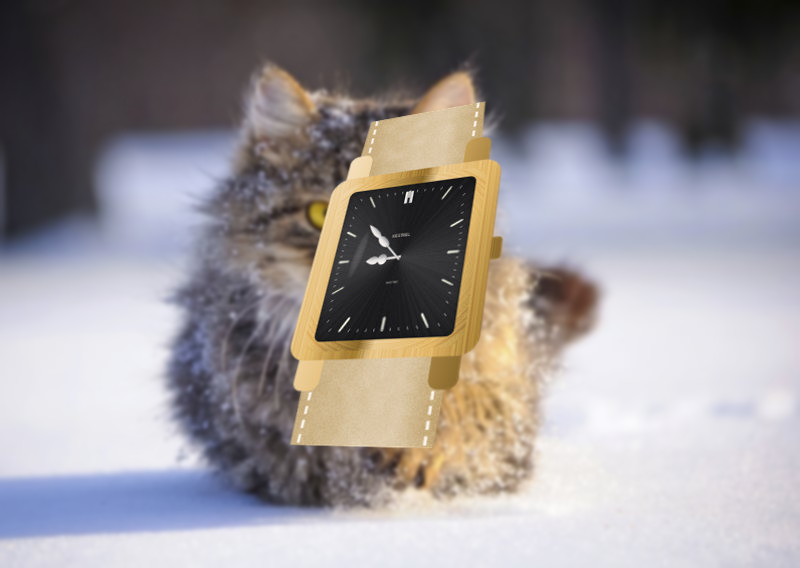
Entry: 8h53
